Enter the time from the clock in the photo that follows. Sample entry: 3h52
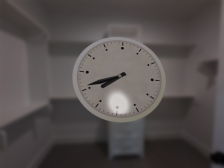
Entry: 7h41
